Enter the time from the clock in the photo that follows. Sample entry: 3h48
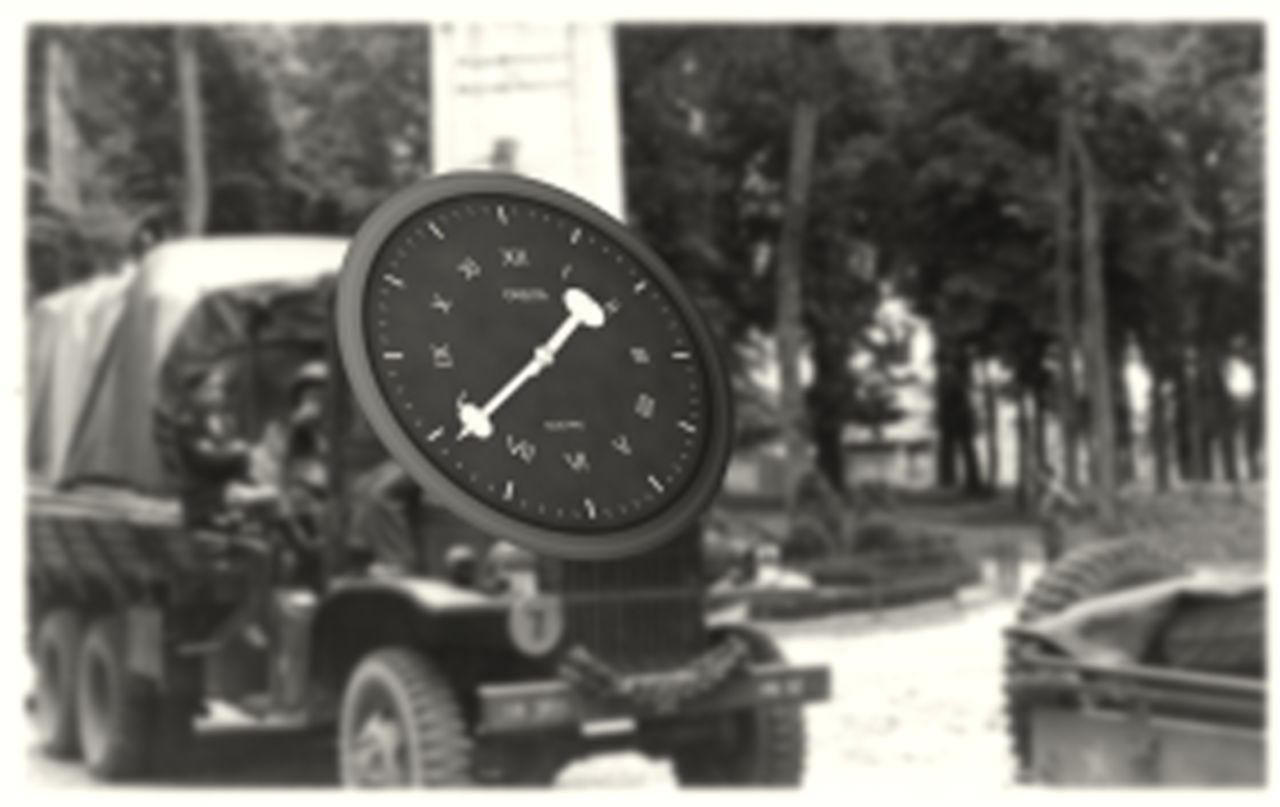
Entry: 1h39
